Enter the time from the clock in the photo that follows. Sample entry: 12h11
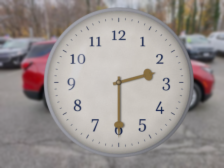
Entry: 2h30
